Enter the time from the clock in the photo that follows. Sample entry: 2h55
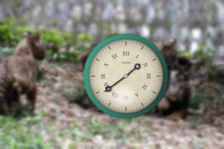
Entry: 1h39
